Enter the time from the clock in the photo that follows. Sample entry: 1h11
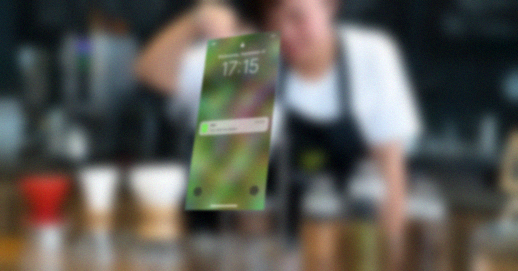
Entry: 17h15
